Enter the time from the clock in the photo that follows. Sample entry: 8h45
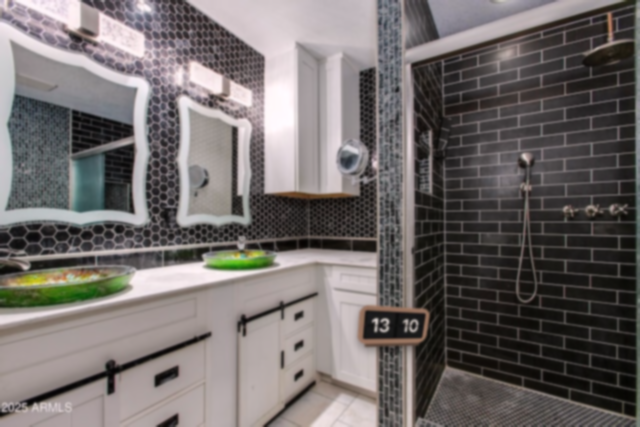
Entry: 13h10
